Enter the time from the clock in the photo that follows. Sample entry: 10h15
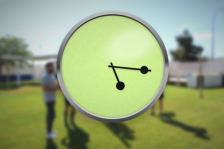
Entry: 5h16
